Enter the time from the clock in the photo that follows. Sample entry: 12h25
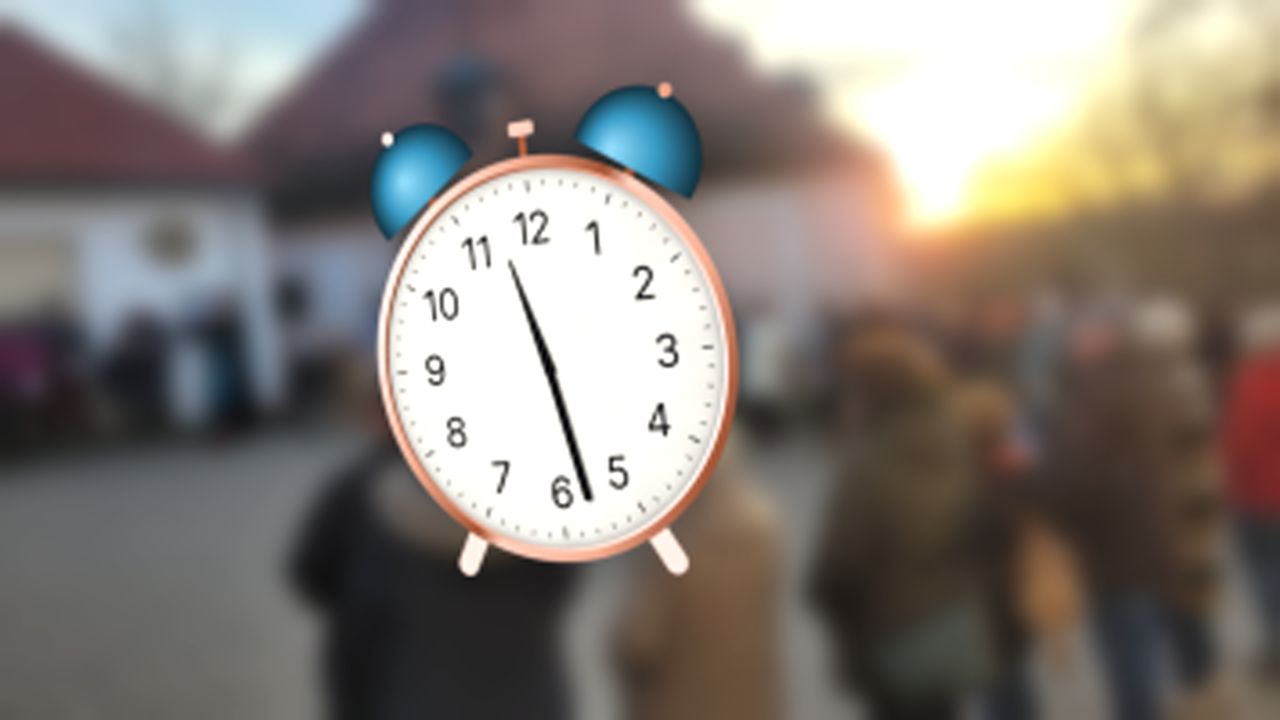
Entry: 11h28
